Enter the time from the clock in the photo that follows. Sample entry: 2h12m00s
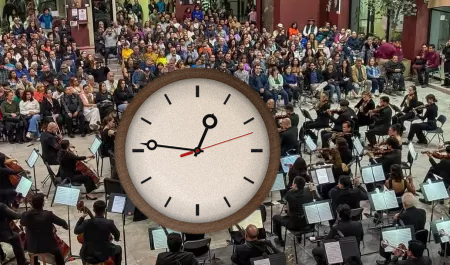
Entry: 12h46m12s
